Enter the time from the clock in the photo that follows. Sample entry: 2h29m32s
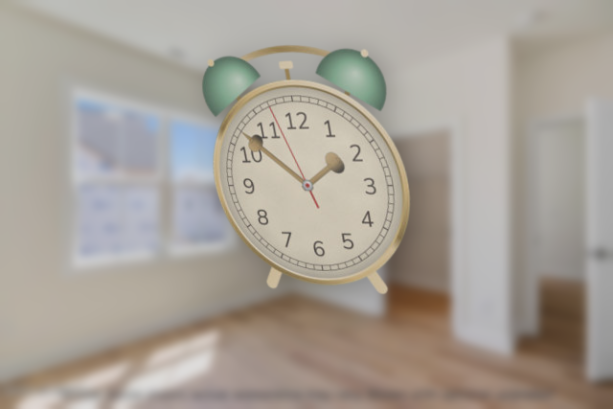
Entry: 1h51m57s
